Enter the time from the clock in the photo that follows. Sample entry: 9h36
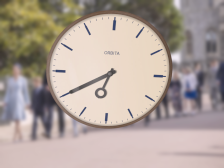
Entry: 6h40
